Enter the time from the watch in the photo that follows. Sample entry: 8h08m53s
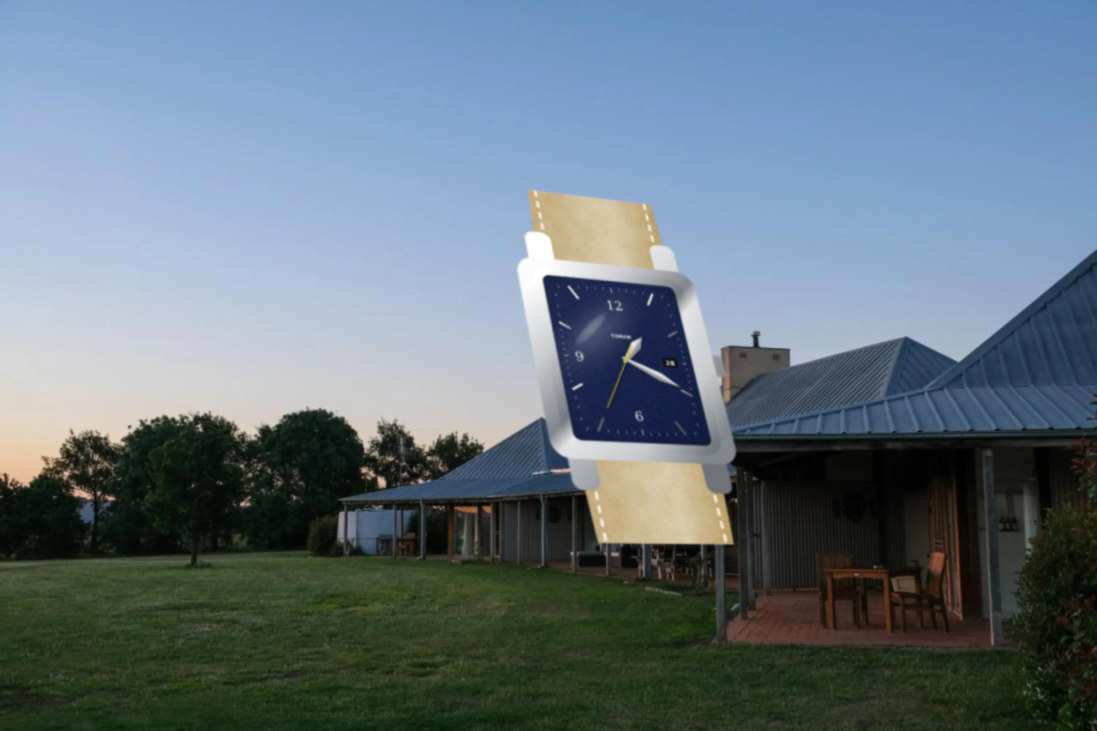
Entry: 1h19m35s
